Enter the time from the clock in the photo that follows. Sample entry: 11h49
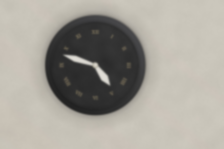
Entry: 4h48
